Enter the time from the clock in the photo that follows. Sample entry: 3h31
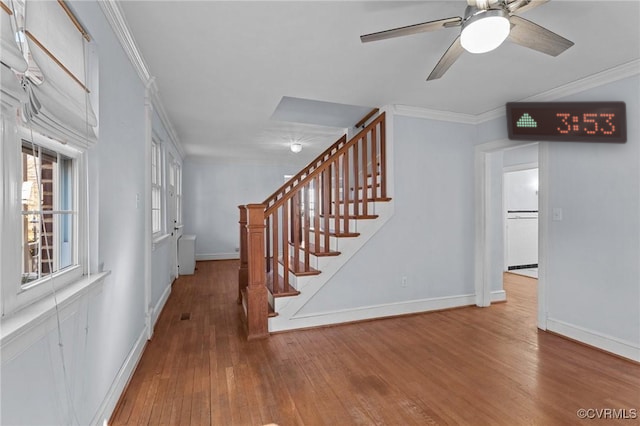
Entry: 3h53
